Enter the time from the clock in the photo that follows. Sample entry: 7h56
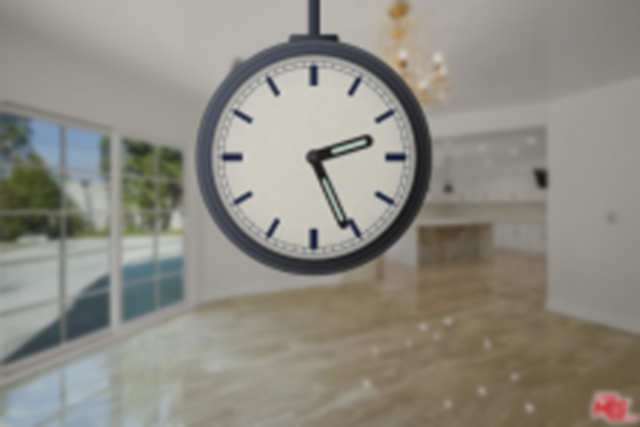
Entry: 2h26
